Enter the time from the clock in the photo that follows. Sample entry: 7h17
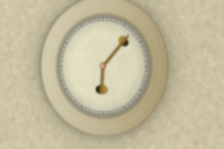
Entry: 6h07
